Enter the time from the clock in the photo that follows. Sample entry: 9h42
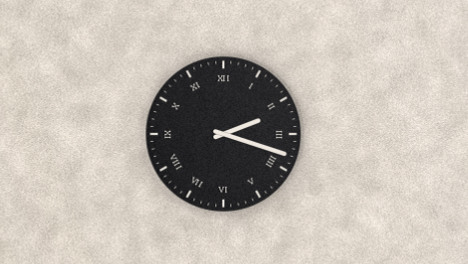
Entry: 2h18
